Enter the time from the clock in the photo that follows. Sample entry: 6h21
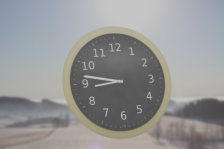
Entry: 8h47
